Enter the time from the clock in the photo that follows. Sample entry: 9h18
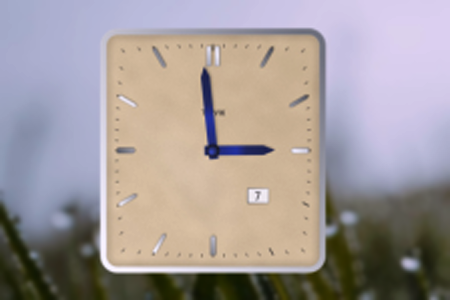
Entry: 2h59
